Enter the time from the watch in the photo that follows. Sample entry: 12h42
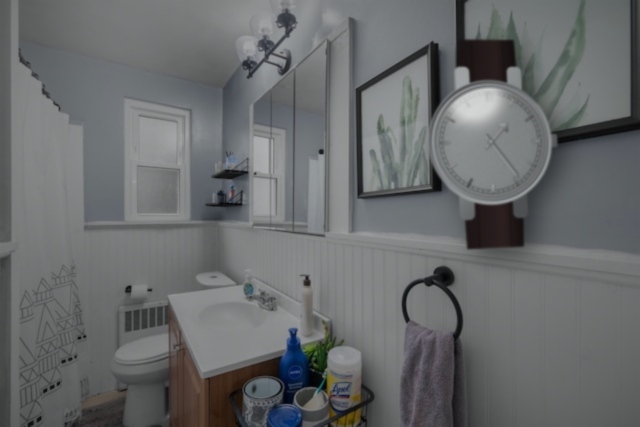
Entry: 1h24
